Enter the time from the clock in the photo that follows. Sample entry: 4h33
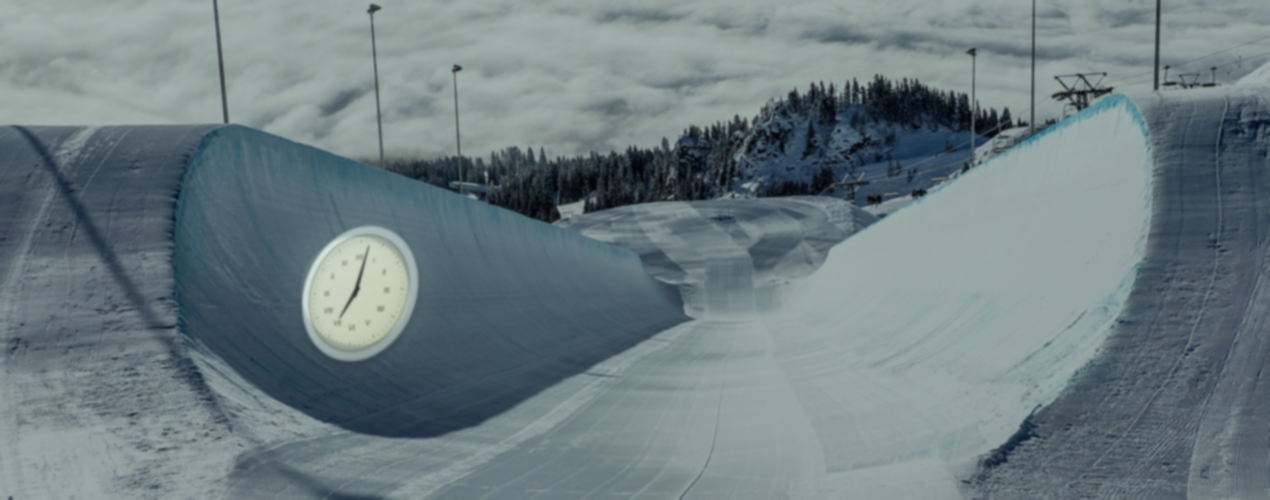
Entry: 7h02
